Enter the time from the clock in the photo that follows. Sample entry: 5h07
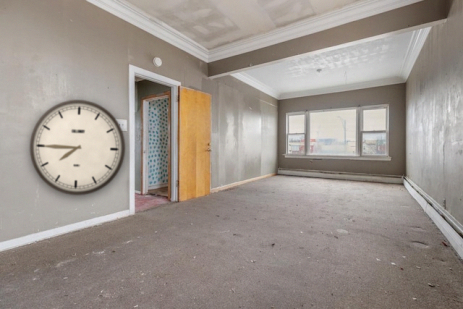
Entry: 7h45
